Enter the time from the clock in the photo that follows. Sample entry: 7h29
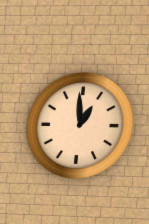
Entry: 12h59
